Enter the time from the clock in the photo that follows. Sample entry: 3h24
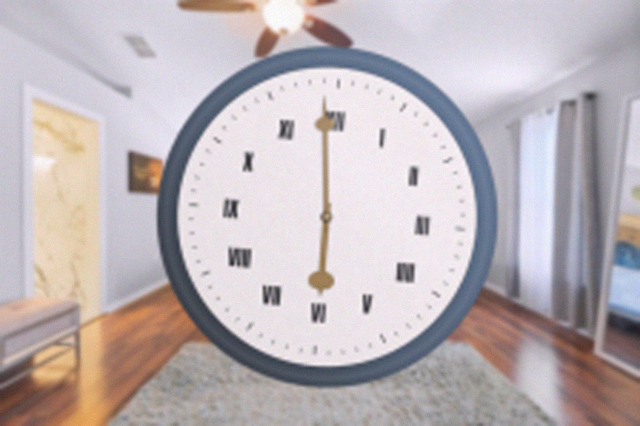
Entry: 5h59
